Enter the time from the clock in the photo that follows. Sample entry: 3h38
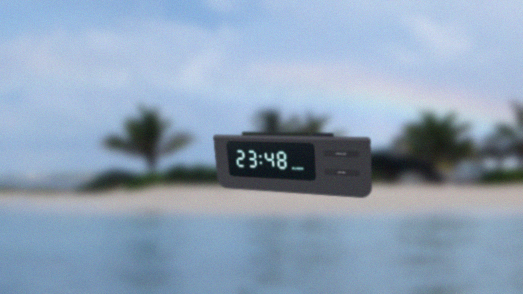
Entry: 23h48
